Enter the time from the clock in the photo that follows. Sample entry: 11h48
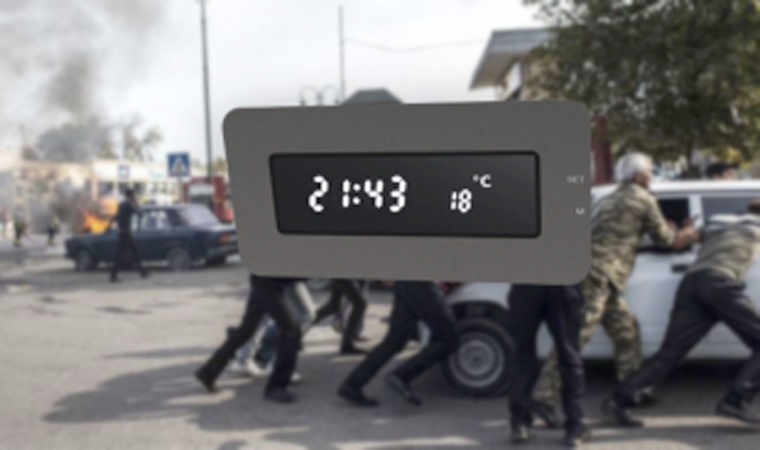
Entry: 21h43
